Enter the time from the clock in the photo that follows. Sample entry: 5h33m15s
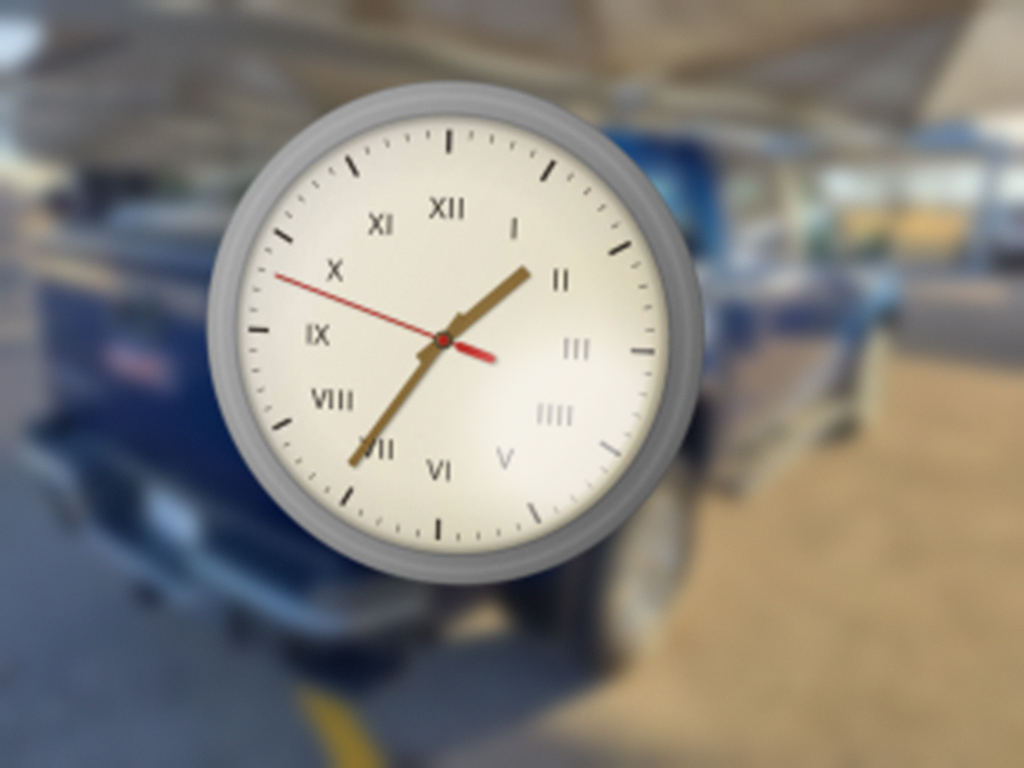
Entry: 1h35m48s
